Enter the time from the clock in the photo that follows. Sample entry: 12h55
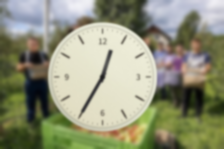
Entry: 12h35
